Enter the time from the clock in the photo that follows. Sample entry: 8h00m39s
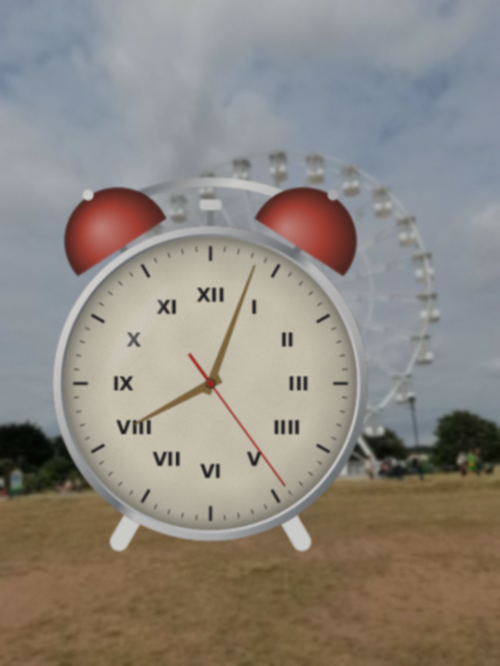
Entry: 8h03m24s
